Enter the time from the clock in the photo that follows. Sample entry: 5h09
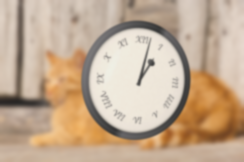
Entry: 1h02
